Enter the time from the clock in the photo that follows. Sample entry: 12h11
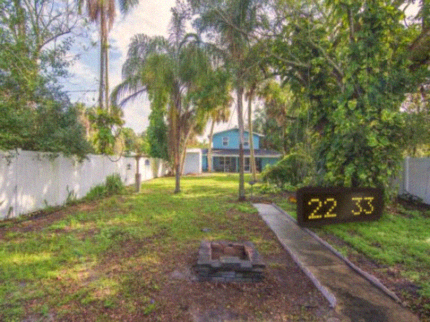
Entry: 22h33
